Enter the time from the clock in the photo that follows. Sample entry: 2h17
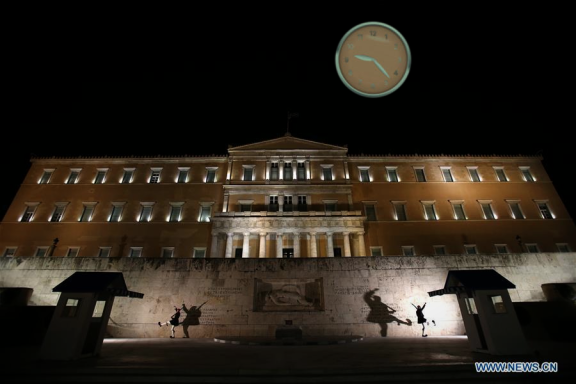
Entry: 9h23
